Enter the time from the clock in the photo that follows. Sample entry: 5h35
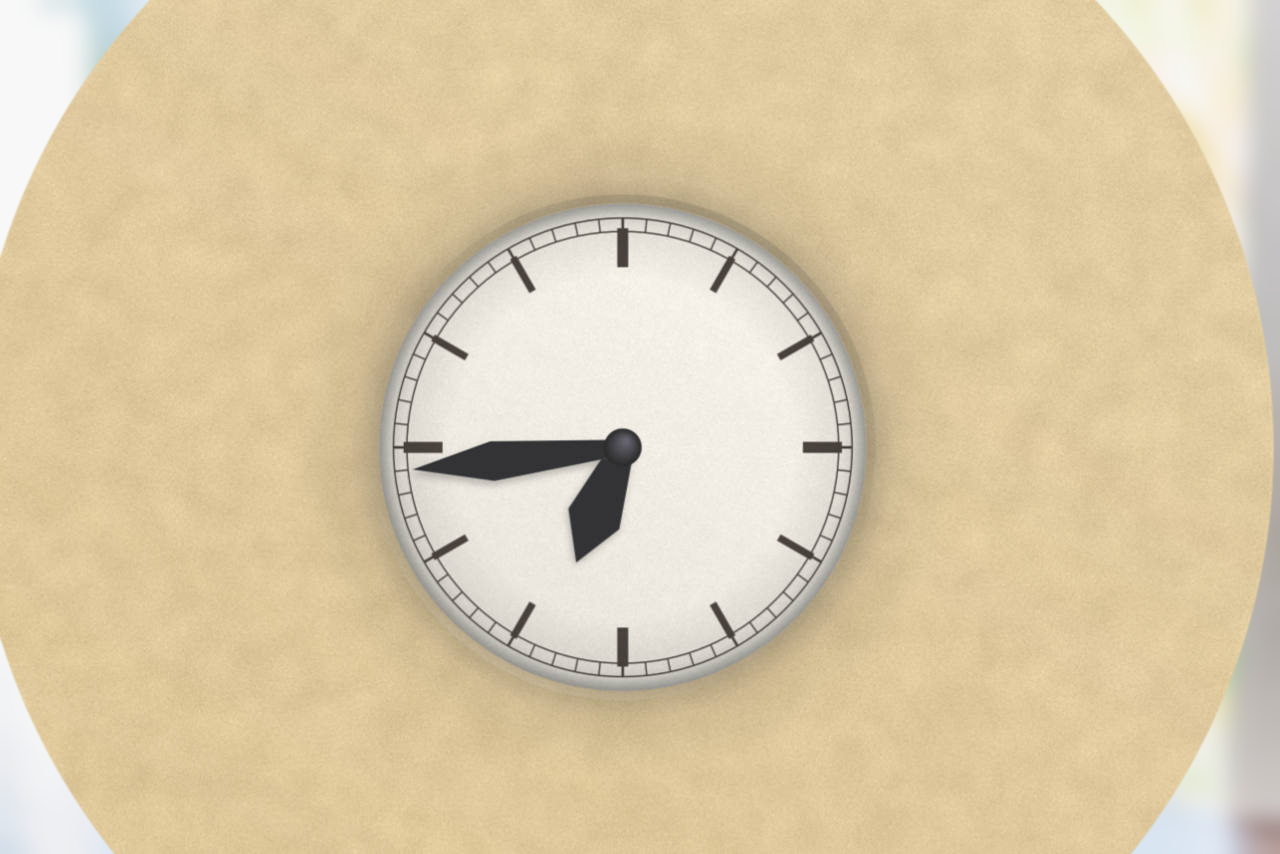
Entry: 6h44
